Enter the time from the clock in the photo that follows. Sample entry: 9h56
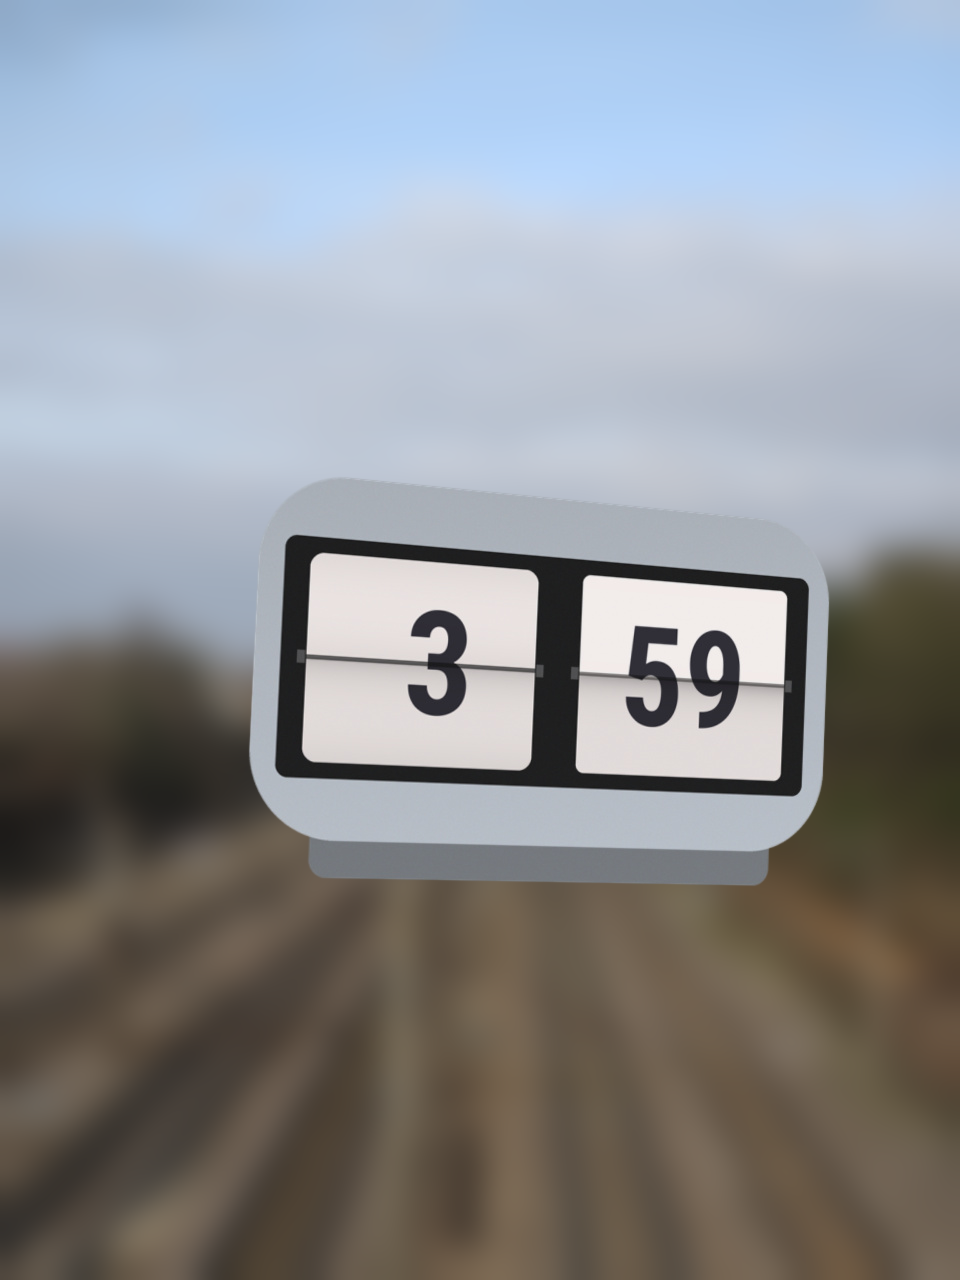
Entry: 3h59
